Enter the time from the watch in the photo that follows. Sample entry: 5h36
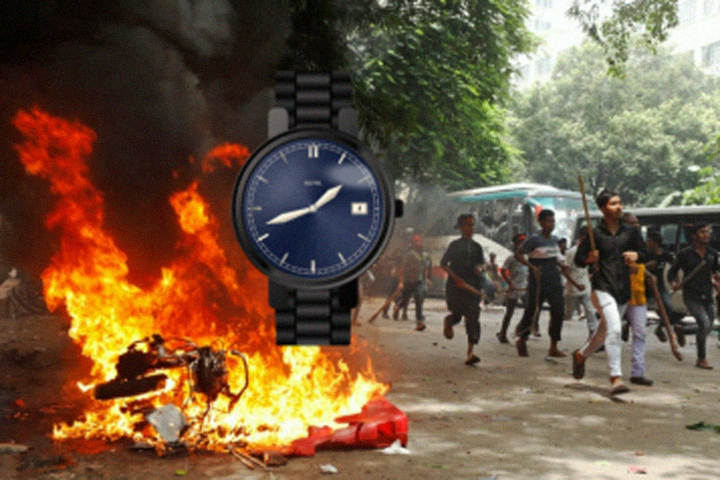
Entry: 1h42
